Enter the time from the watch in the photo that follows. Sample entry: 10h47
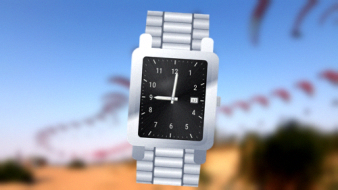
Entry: 9h01
